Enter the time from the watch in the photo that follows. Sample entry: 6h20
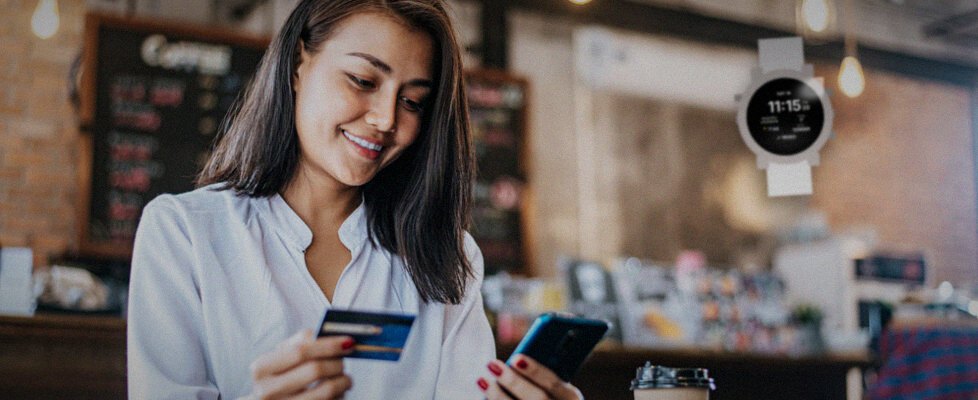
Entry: 11h15
